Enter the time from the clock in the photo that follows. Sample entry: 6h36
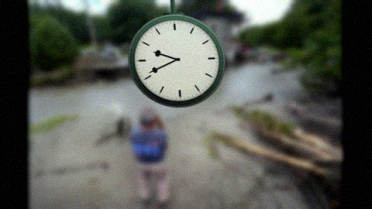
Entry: 9h41
